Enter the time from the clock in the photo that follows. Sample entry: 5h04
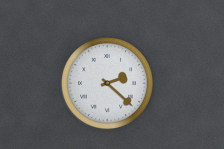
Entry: 2h22
